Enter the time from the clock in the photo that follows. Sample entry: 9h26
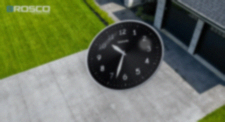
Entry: 10h33
